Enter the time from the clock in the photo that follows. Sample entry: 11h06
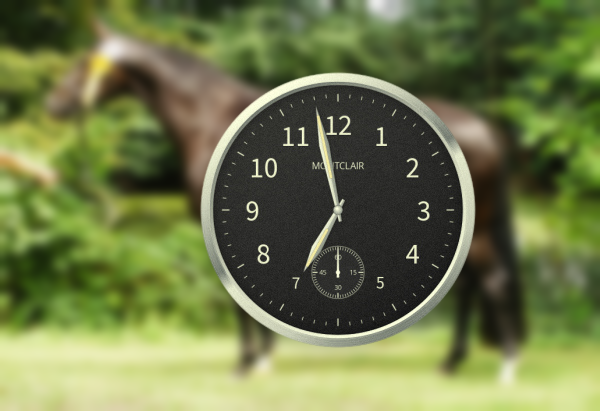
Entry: 6h58
